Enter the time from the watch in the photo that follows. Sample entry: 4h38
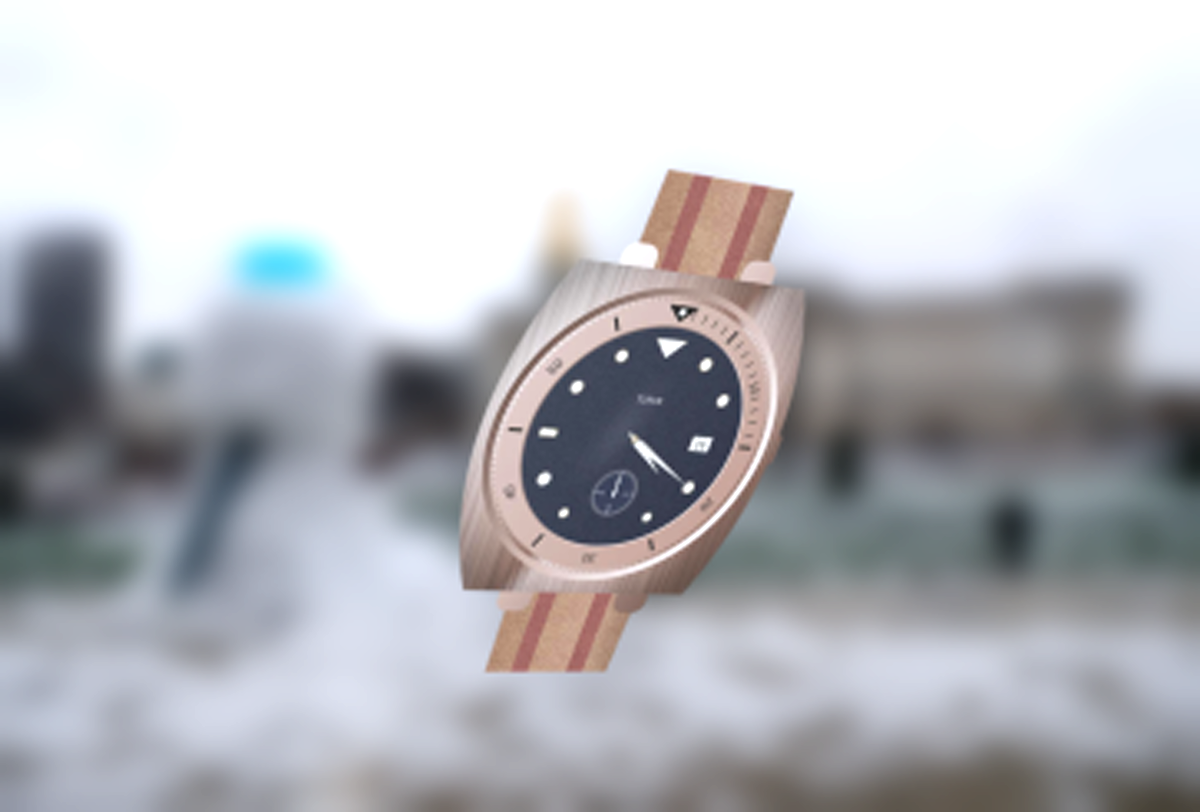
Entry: 4h20
